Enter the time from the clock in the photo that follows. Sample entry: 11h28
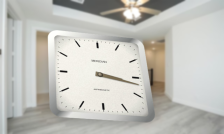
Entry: 3h17
